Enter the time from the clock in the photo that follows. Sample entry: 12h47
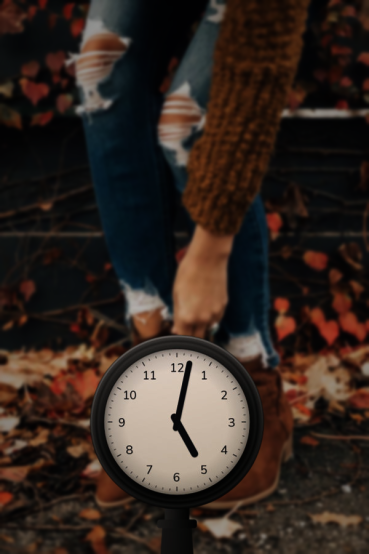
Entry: 5h02
